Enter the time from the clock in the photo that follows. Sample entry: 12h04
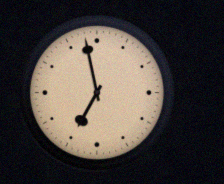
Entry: 6h58
